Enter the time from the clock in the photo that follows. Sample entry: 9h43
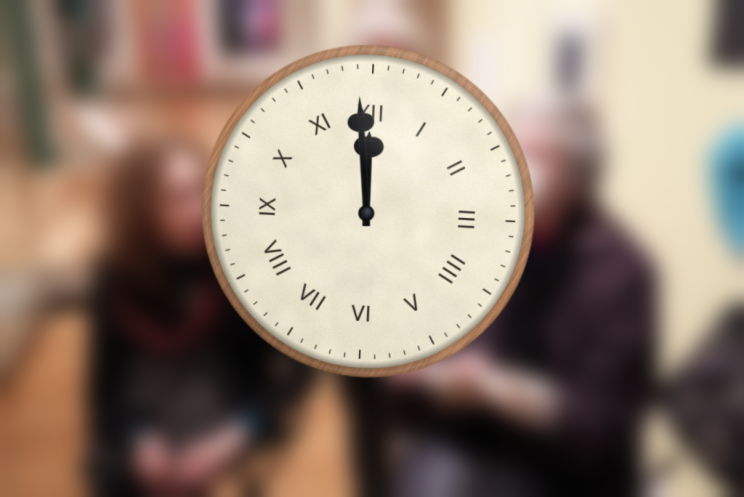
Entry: 11h59
